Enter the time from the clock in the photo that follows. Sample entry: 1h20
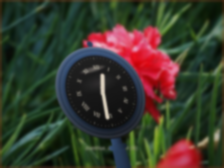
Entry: 12h31
